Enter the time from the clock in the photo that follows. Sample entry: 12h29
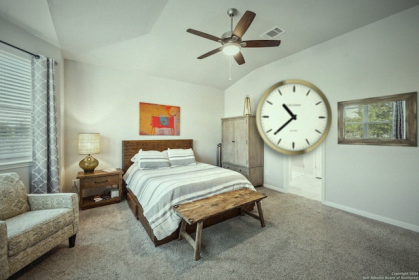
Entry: 10h38
